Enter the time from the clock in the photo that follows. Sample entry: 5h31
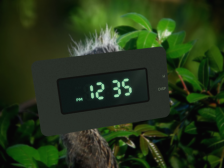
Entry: 12h35
